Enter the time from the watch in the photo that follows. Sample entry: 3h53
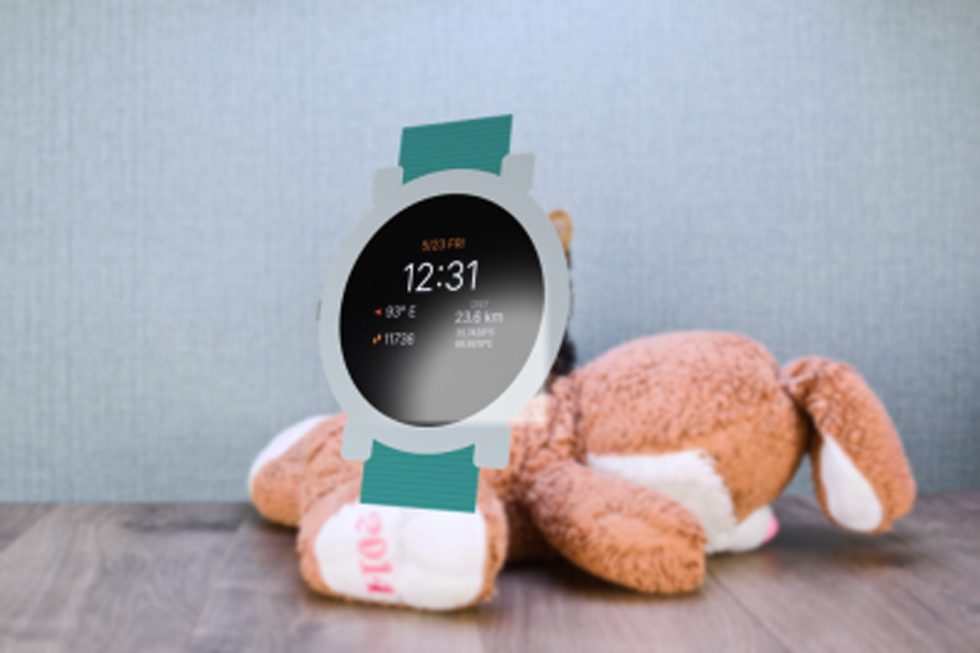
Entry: 12h31
